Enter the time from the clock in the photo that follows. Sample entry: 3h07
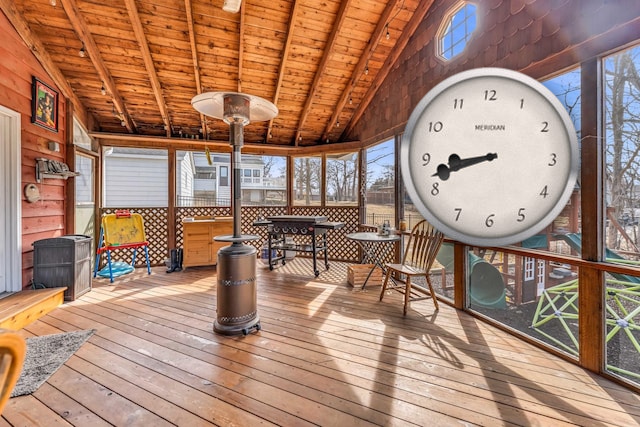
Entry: 8h42
